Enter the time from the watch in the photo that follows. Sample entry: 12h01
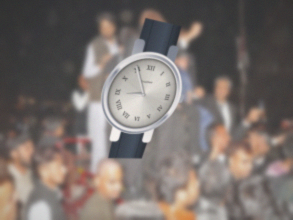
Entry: 8h55
